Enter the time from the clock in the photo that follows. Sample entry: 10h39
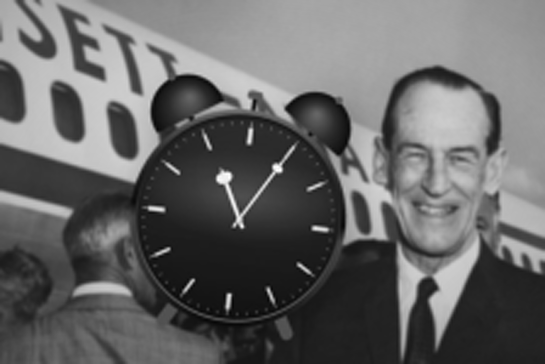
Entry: 11h05
